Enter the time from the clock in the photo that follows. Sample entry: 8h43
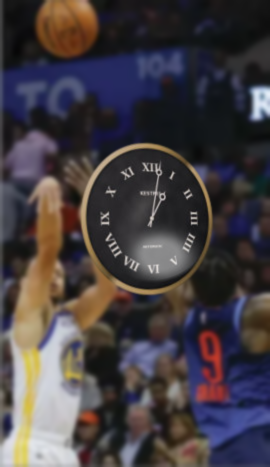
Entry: 1h02
